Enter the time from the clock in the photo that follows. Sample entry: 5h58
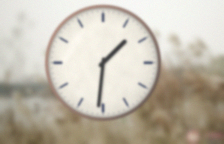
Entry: 1h31
